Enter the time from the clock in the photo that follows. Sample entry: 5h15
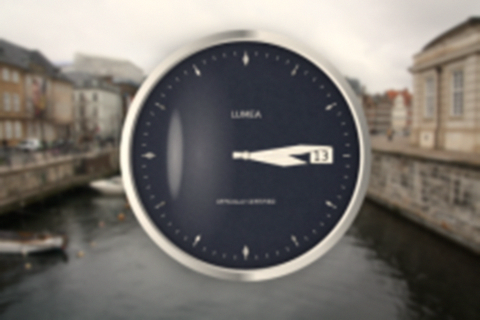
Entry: 3h14
